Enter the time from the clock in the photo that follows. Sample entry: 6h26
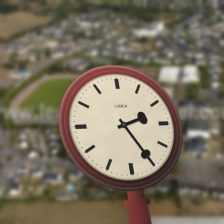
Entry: 2h25
